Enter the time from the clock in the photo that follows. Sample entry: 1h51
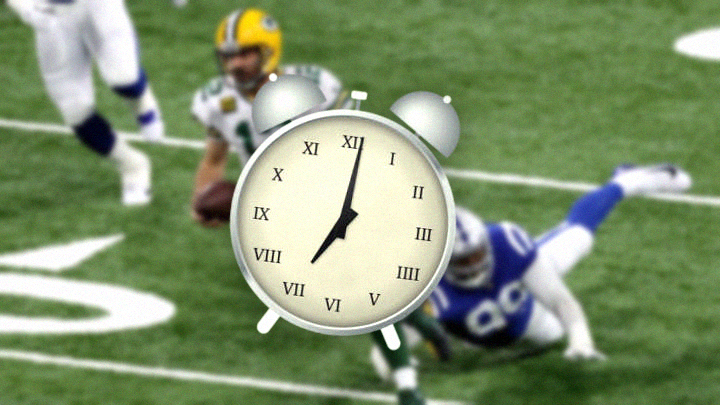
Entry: 7h01
